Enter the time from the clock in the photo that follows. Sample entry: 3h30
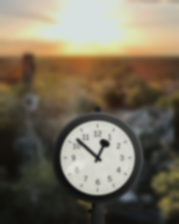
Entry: 12h52
